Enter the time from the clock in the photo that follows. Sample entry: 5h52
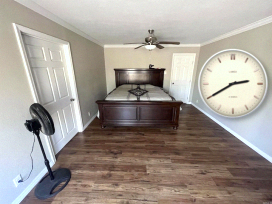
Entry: 2h40
